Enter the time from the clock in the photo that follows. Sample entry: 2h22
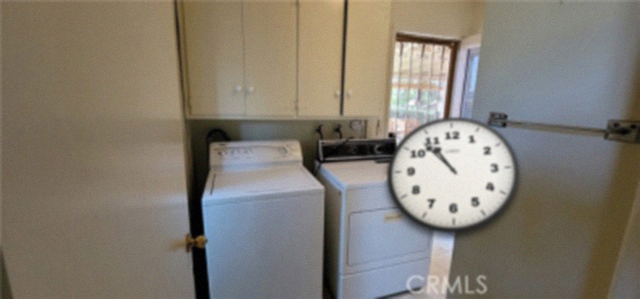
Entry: 10h53
